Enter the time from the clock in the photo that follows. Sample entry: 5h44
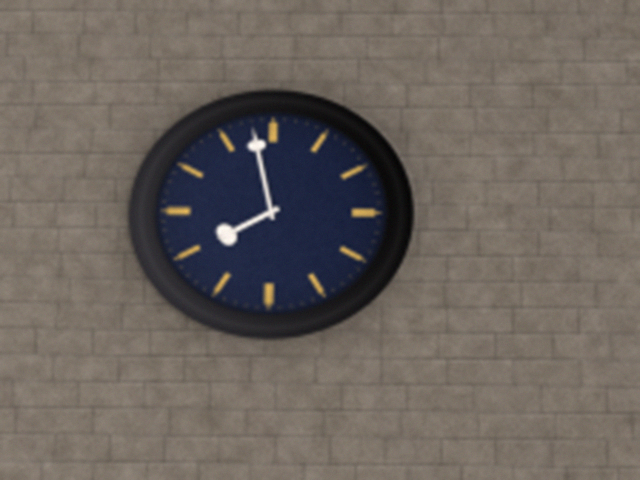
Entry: 7h58
